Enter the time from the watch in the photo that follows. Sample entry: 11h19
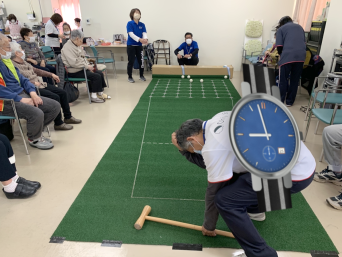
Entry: 8h58
